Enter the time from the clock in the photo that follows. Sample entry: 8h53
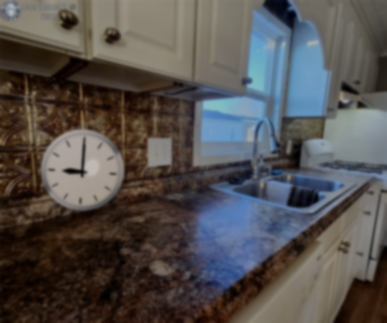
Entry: 9h00
